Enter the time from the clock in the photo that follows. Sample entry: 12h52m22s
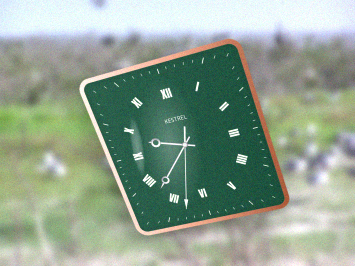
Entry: 9h37m33s
